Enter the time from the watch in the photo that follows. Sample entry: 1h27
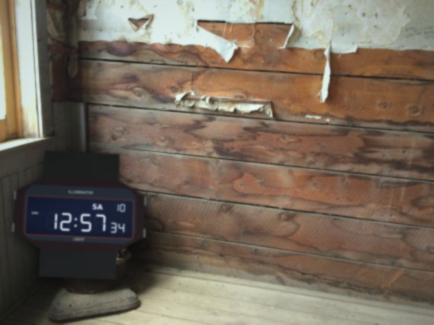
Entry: 12h57
